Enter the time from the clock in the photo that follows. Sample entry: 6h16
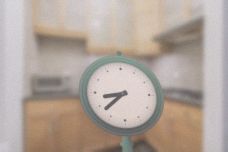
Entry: 8h38
